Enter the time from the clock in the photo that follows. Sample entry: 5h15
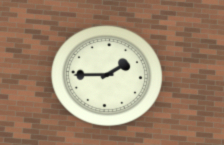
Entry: 1h44
